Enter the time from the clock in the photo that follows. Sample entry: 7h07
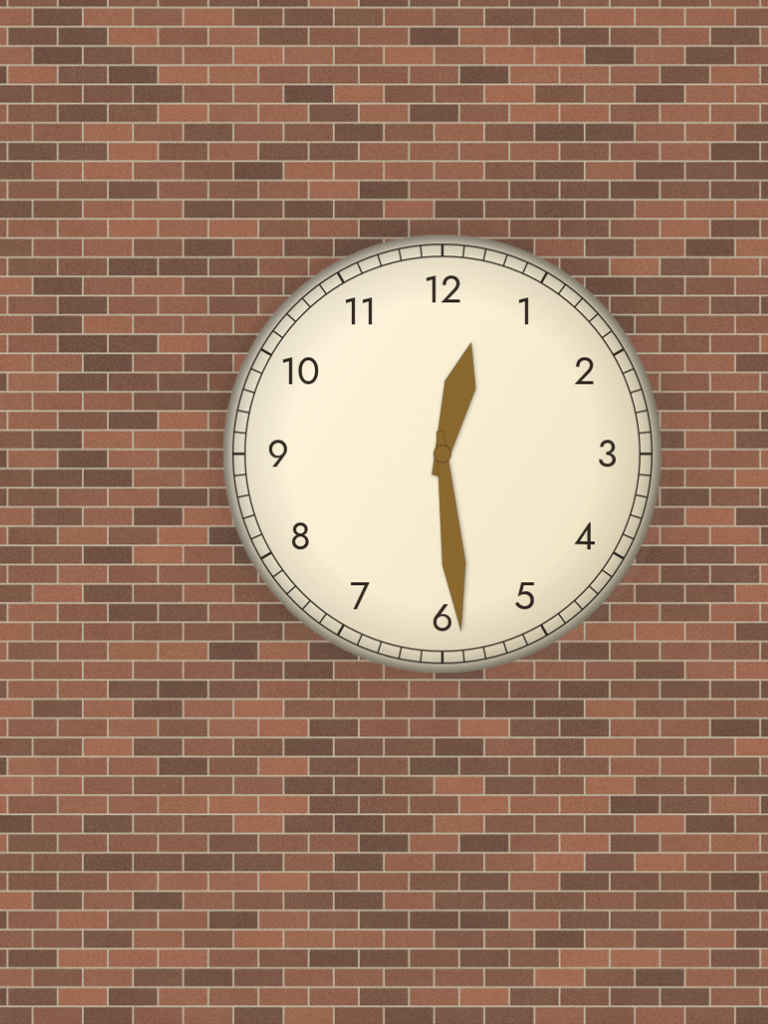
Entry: 12h29
